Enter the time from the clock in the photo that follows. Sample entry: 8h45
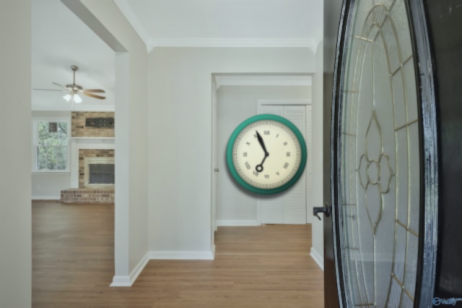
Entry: 6h56
